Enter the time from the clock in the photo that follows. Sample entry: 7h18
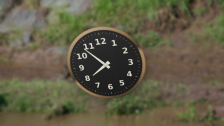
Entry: 7h53
